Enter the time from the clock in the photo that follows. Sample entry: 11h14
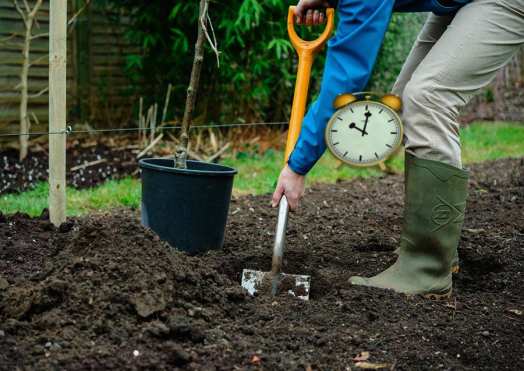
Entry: 10h01
